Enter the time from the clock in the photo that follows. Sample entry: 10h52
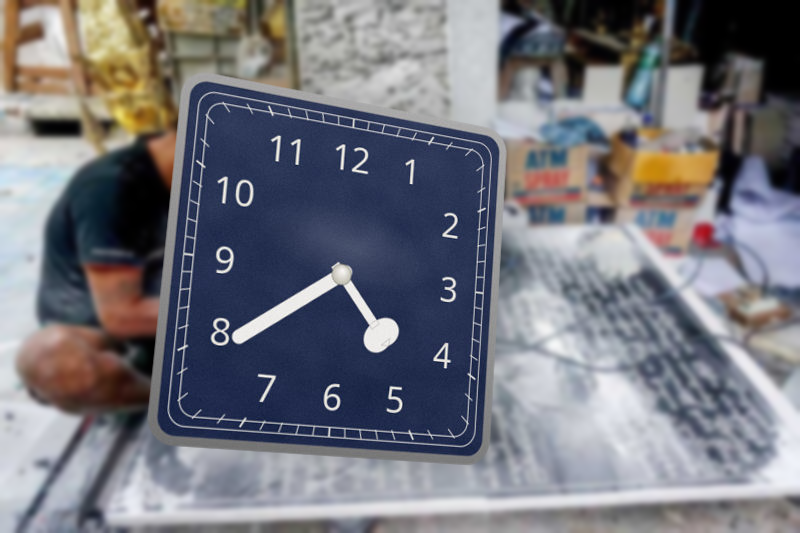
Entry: 4h39
